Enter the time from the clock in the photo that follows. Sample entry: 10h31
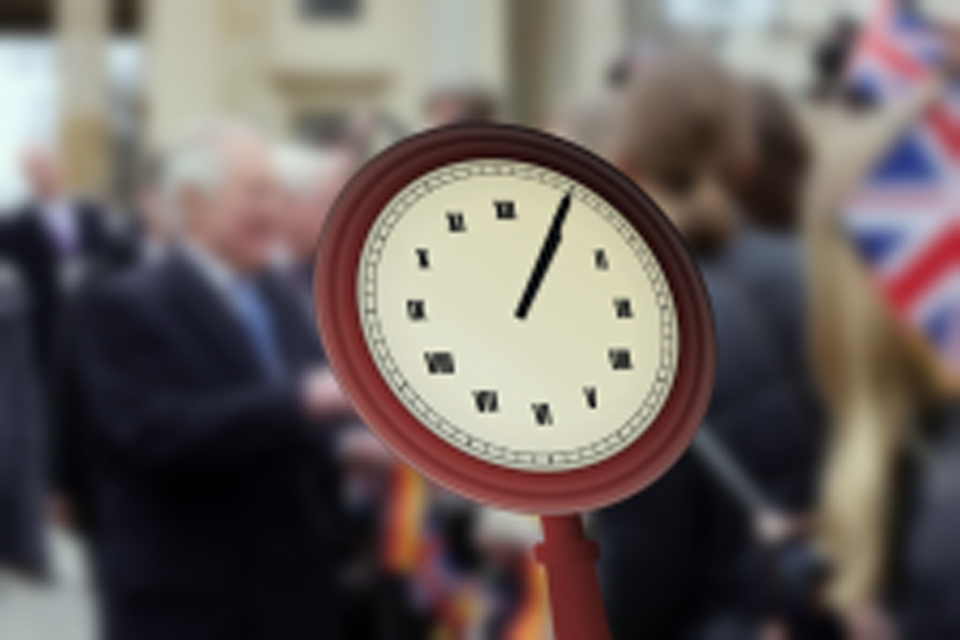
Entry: 1h05
